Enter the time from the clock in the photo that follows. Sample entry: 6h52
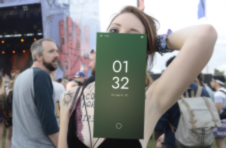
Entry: 1h32
